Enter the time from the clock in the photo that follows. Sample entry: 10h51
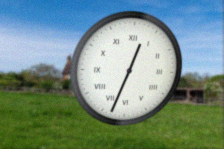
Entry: 12h33
